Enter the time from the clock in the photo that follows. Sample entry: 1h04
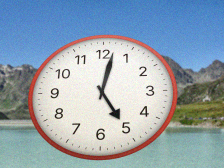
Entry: 5h02
